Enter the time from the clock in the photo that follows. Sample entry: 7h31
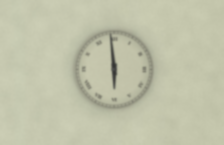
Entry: 5h59
